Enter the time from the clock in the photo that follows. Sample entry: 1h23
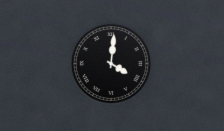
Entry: 4h01
